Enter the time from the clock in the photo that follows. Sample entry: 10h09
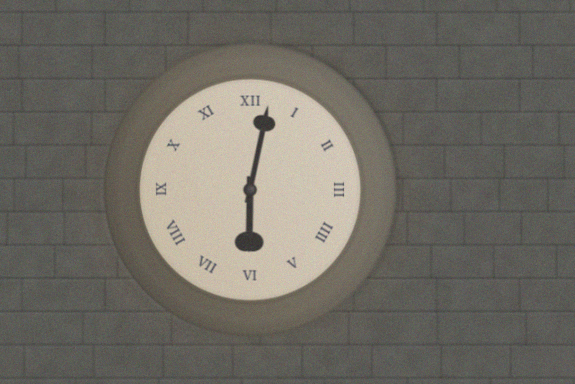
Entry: 6h02
